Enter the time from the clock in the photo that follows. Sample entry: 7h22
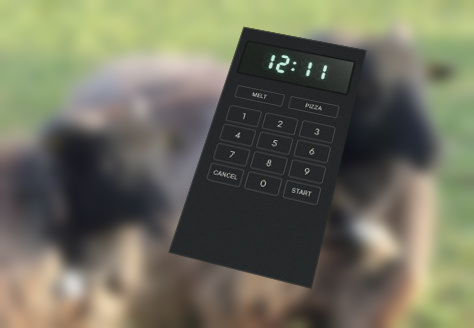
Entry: 12h11
